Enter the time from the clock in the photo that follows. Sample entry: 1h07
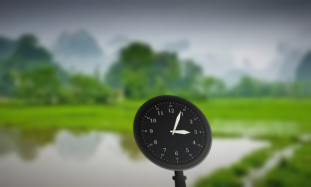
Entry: 3h04
